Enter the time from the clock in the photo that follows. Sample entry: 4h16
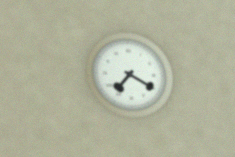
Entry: 7h20
